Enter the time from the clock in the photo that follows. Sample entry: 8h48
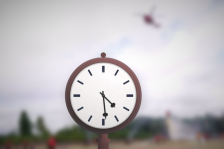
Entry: 4h29
